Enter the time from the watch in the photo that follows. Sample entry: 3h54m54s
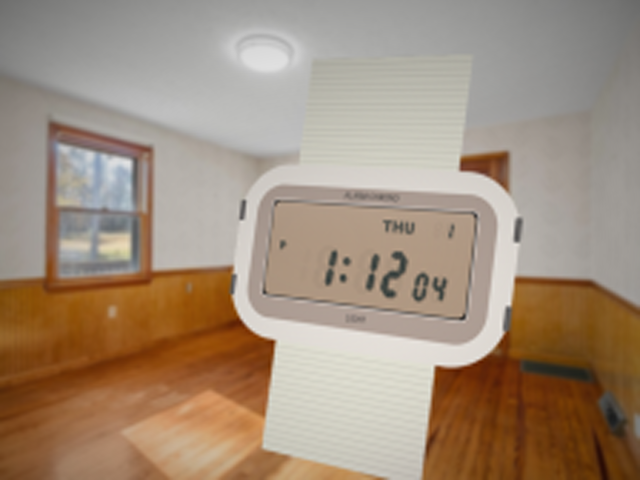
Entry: 1h12m04s
